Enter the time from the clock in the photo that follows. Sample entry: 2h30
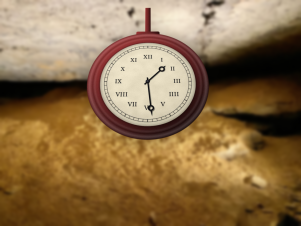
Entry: 1h29
